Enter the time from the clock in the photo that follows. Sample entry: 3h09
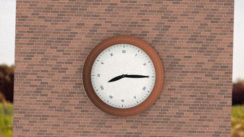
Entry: 8h15
